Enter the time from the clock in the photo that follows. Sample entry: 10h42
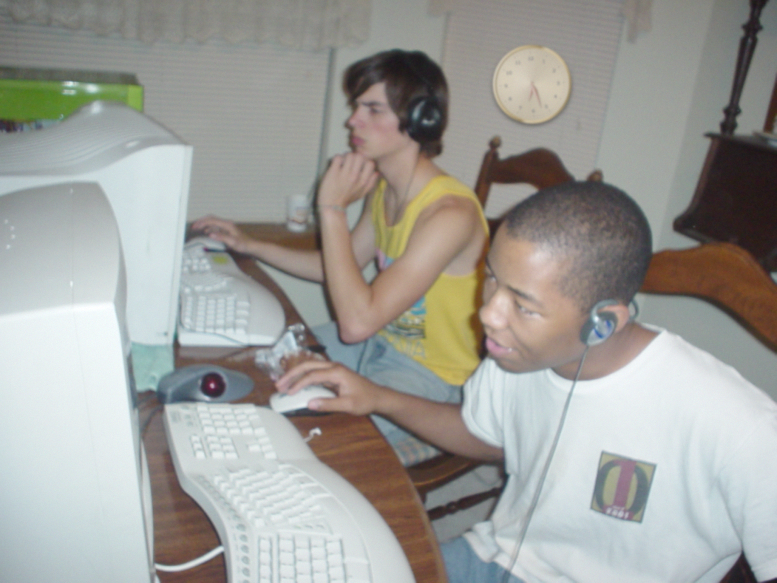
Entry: 6h27
